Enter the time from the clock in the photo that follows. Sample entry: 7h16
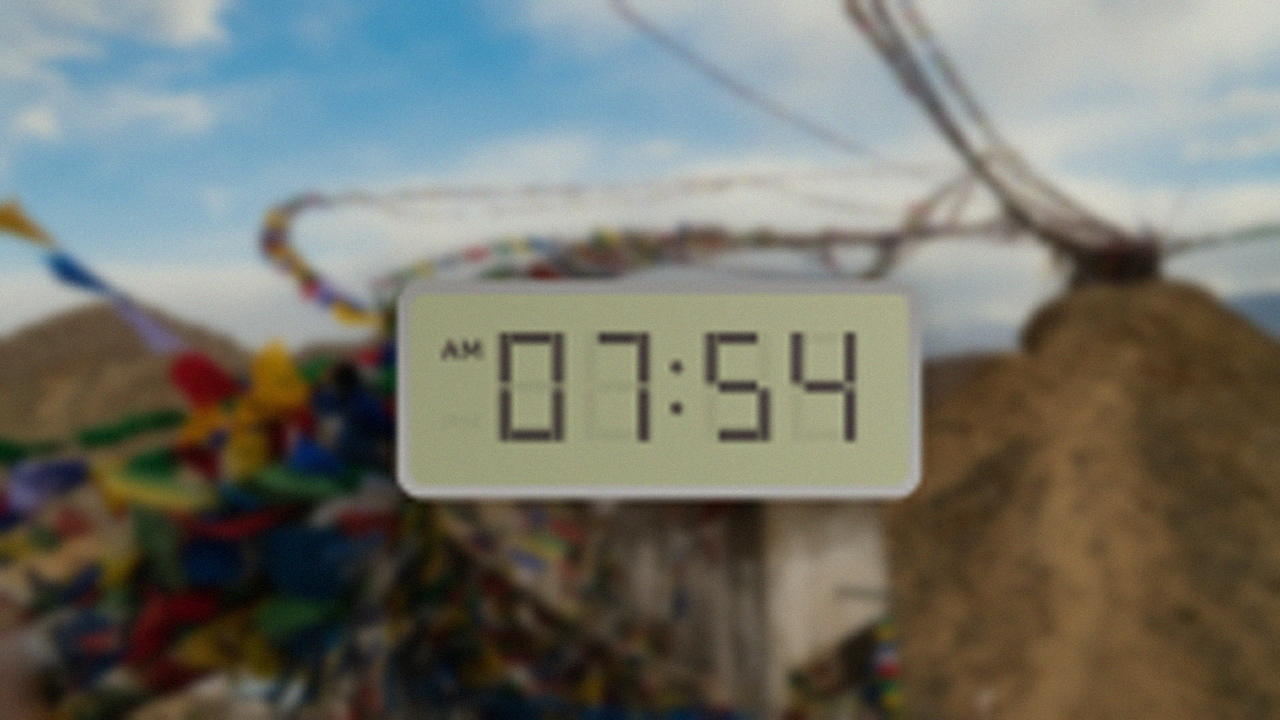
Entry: 7h54
